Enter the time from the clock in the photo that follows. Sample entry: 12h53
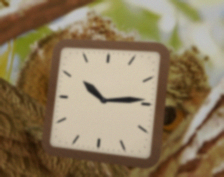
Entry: 10h14
